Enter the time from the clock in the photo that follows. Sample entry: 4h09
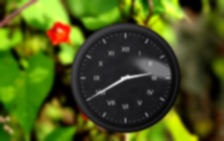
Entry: 2h40
